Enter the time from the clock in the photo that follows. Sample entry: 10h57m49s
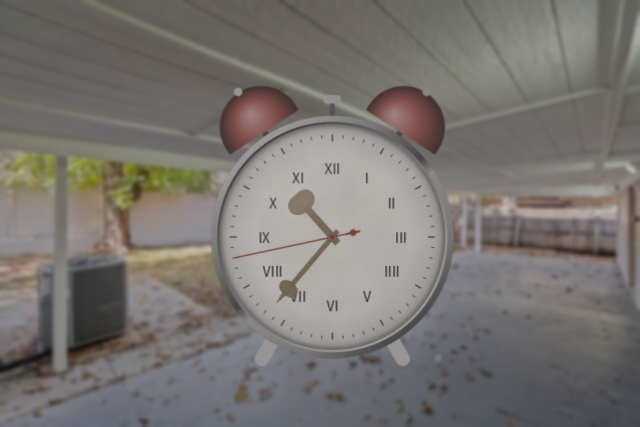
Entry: 10h36m43s
